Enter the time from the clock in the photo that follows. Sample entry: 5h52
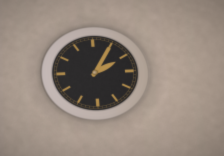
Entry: 2h05
